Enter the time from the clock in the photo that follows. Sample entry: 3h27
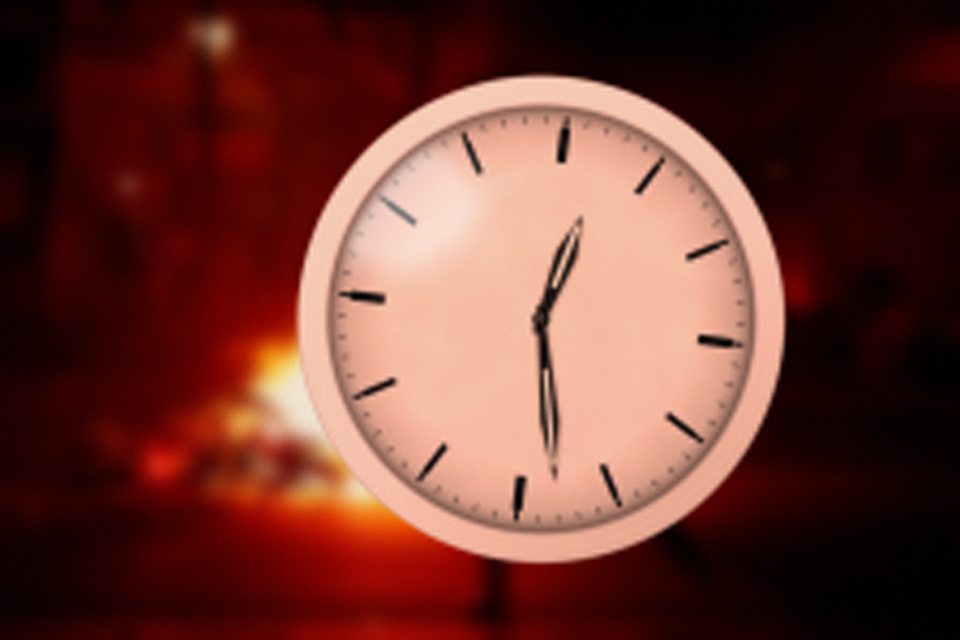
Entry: 12h28
